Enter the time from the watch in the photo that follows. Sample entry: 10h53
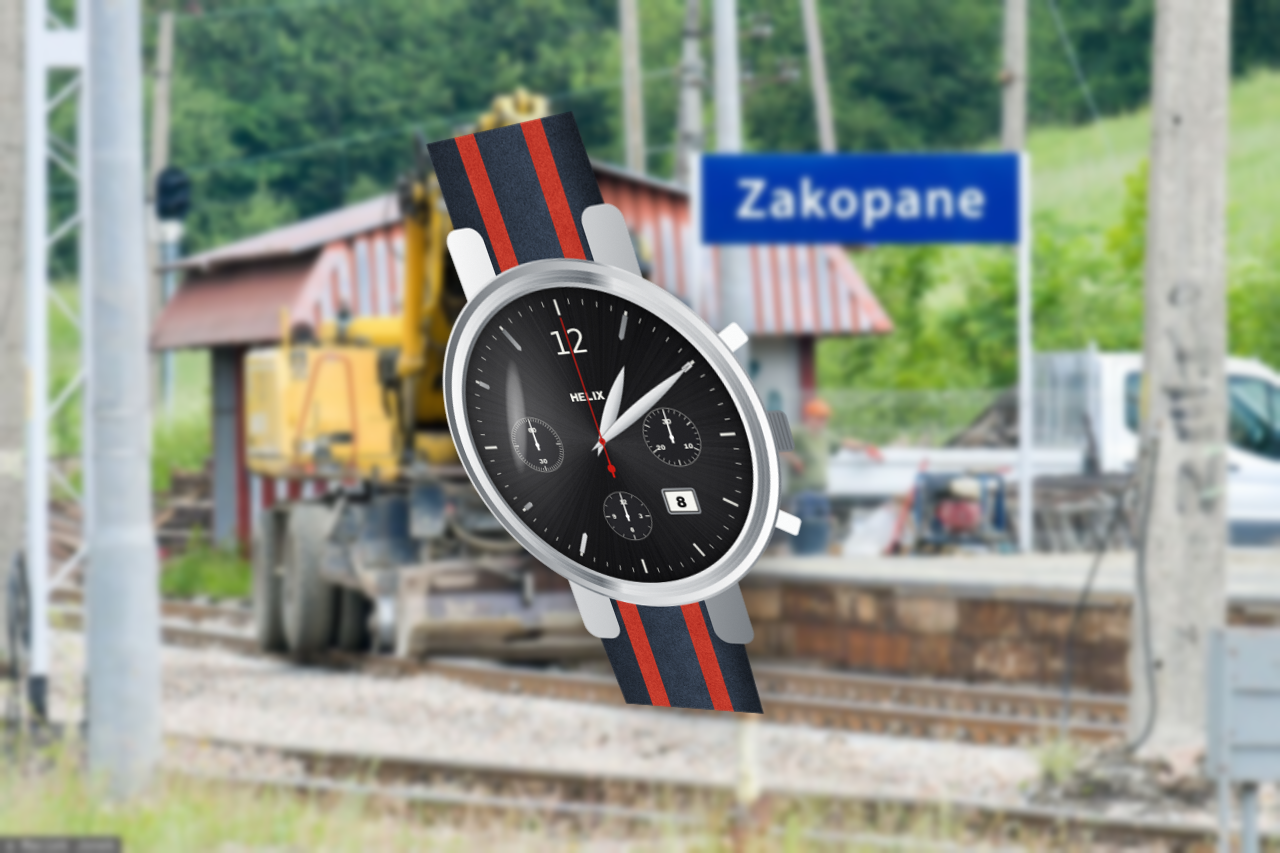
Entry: 1h10
